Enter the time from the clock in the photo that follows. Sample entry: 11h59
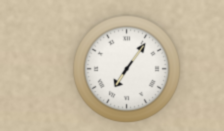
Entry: 7h06
